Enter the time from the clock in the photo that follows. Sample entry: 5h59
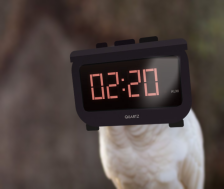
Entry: 2h20
